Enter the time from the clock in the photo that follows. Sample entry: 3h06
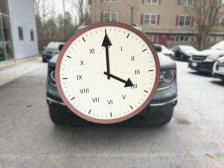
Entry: 4h00
